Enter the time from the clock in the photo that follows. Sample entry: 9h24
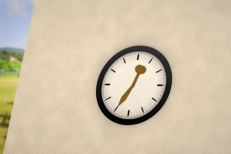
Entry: 12h35
